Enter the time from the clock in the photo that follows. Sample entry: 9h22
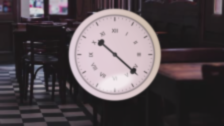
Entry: 10h22
